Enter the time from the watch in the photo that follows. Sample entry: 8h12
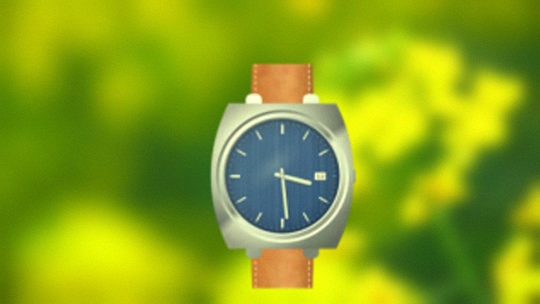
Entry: 3h29
